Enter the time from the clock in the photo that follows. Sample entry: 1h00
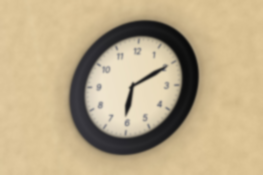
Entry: 6h10
